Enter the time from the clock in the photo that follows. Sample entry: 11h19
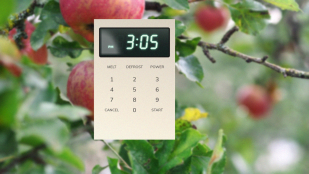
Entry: 3h05
